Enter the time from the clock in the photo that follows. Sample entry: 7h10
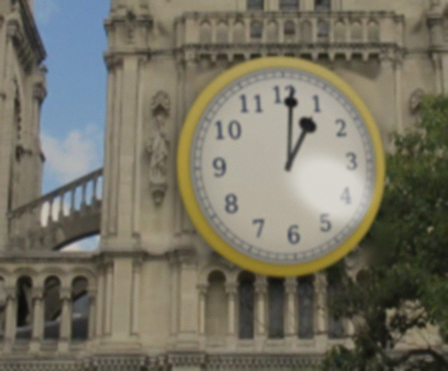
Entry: 1h01
